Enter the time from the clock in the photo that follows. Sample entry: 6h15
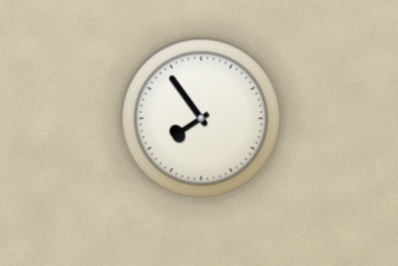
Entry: 7h54
